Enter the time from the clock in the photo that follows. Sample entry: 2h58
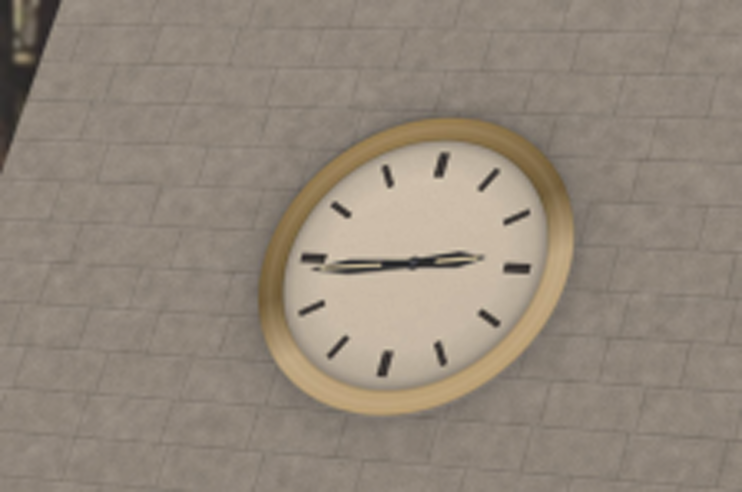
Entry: 2h44
